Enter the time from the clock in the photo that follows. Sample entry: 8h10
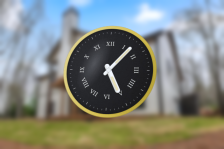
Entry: 5h07
